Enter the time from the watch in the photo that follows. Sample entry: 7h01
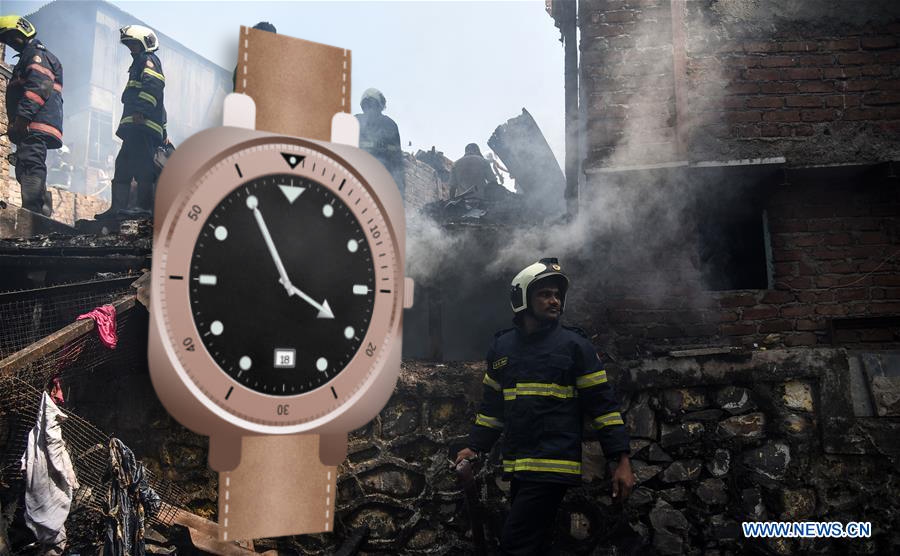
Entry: 3h55
